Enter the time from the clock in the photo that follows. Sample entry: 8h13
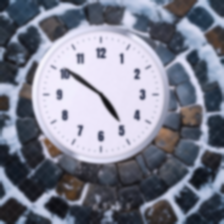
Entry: 4h51
